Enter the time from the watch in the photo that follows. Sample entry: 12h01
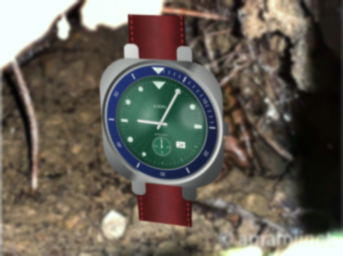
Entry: 9h05
